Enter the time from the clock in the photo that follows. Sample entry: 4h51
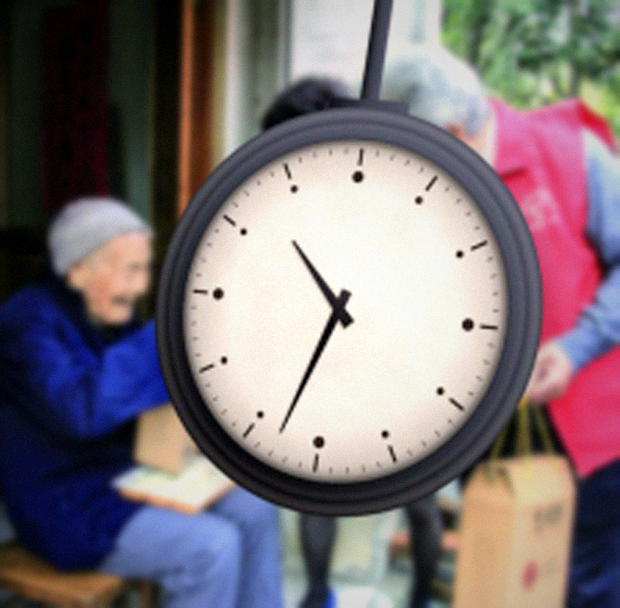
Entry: 10h33
